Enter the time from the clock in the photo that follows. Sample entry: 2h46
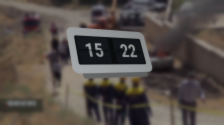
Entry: 15h22
